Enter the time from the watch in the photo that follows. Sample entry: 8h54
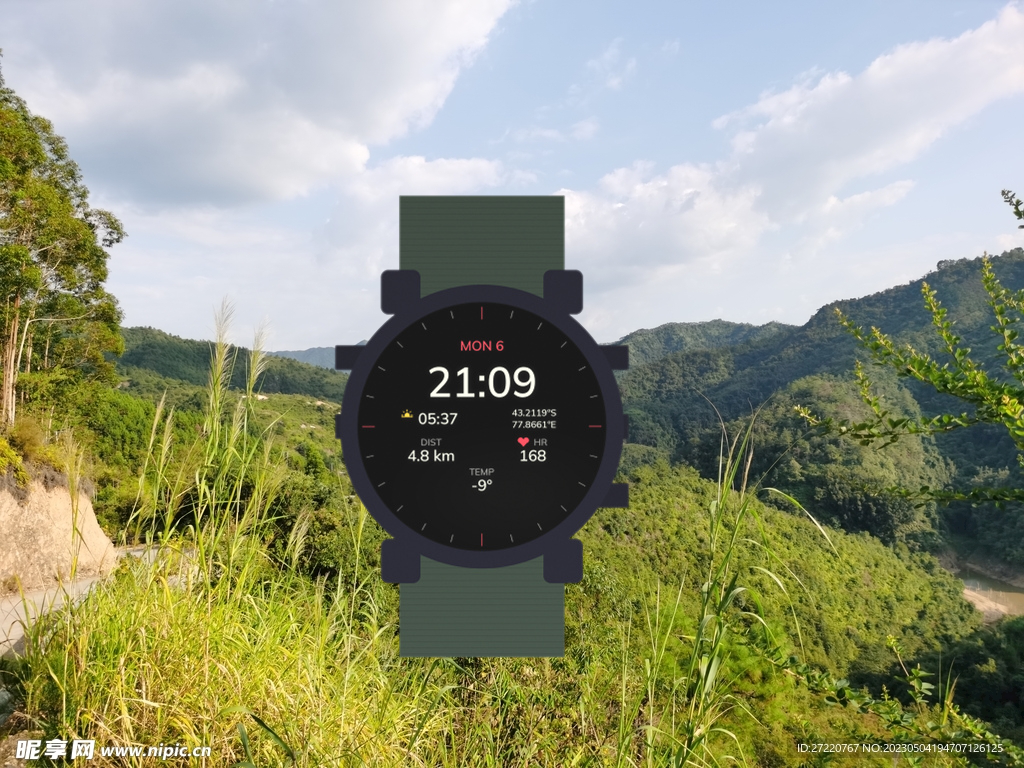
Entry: 21h09
